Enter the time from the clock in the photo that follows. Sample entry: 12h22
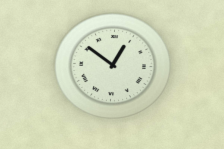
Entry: 12h51
